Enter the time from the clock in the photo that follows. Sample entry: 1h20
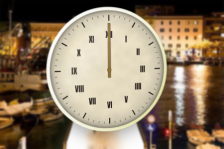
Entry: 12h00
